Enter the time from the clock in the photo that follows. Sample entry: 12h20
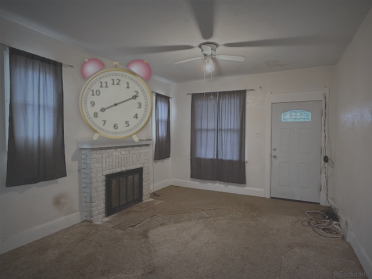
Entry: 8h11
